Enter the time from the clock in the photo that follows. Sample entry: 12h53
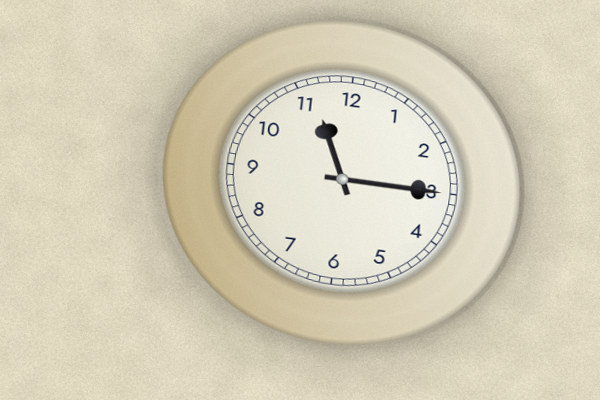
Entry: 11h15
